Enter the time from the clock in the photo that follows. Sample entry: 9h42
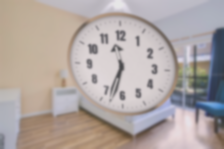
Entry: 11h33
